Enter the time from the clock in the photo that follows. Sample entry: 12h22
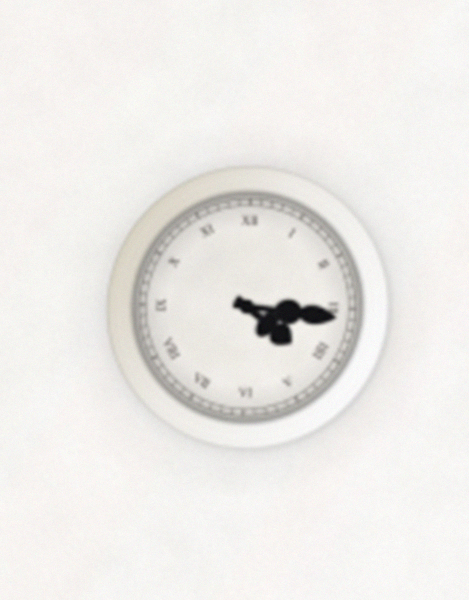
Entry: 4h16
